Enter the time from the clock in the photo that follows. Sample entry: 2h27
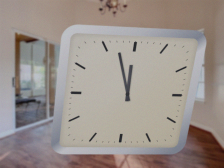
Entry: 11h57
